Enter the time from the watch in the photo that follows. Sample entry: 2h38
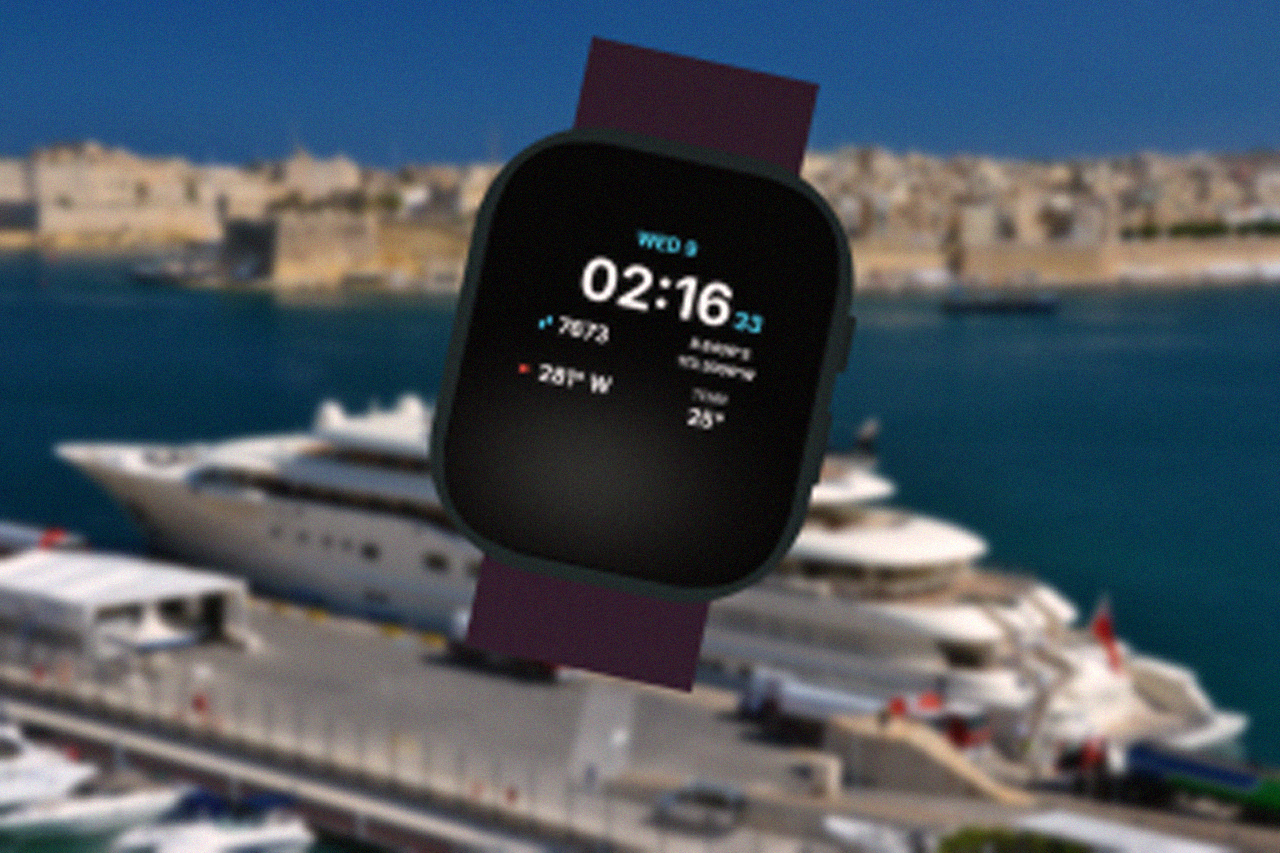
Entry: 2h16
